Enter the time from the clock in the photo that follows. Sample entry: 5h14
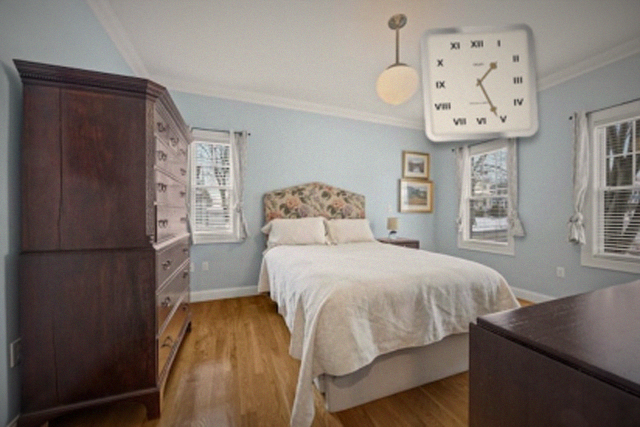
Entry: 1h26
